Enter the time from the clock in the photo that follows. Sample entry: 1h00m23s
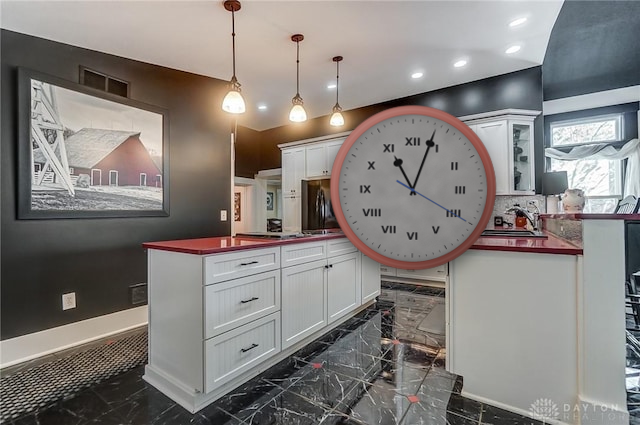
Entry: 11h03m20s
